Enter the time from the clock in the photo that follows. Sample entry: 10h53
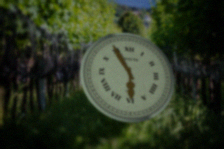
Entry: 5h55
